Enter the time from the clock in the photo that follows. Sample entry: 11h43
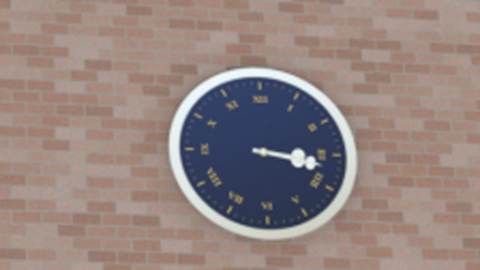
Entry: 3h17
